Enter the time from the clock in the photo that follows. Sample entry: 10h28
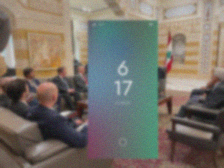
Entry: 6h17
